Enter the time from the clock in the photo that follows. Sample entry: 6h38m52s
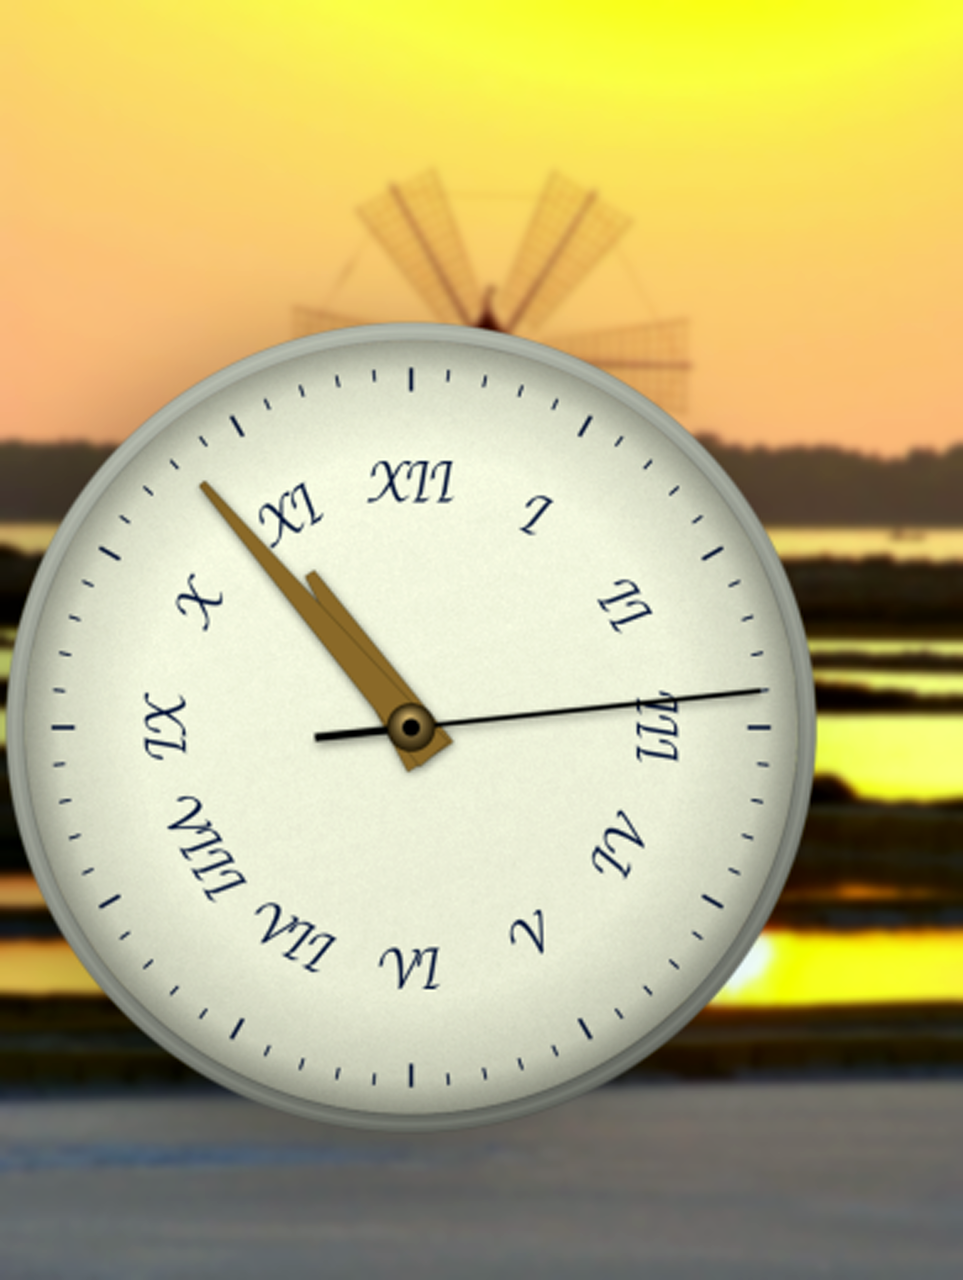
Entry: 10h53m14s
